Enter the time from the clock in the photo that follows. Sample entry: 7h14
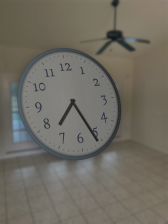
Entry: 7h26
